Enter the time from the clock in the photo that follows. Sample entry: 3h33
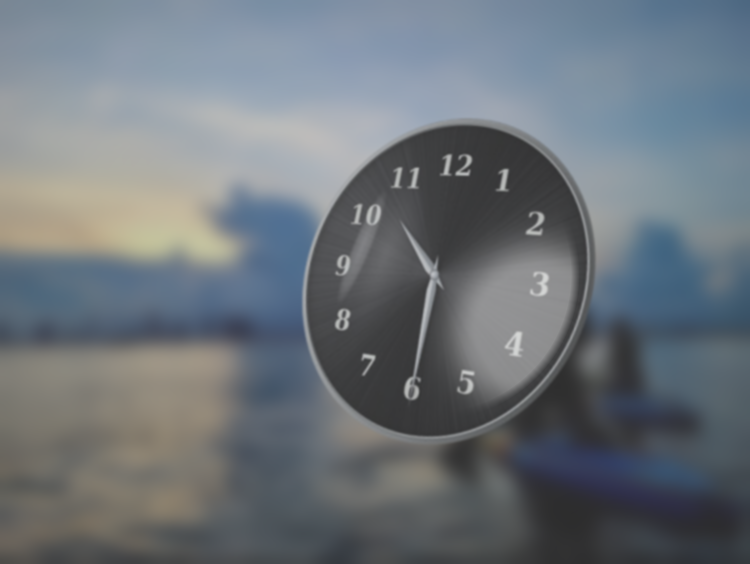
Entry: 10h30
